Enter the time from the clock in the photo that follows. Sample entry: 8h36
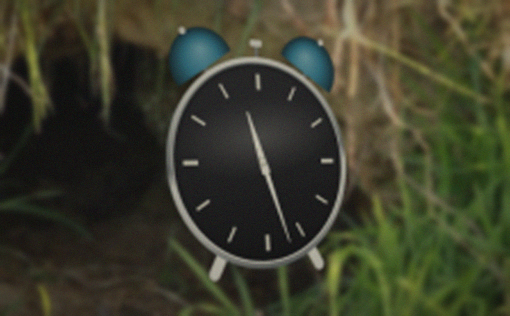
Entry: 11h27
